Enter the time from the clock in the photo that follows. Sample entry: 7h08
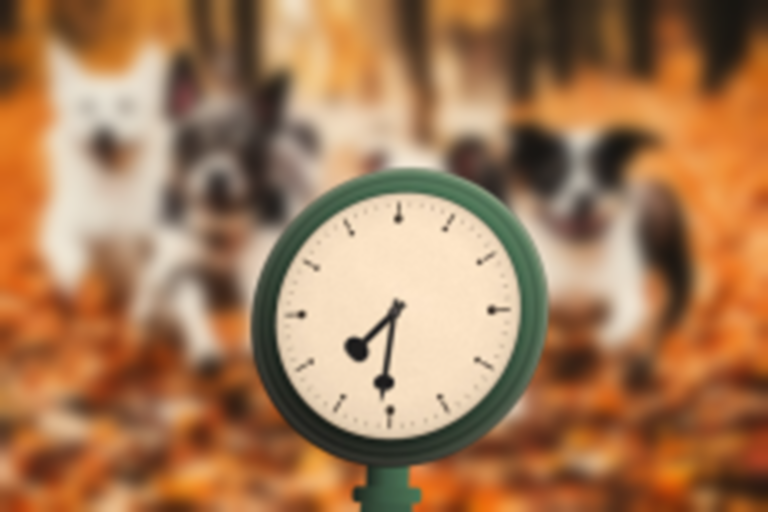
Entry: 7h31
